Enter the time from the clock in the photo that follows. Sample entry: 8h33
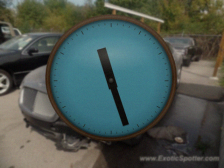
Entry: 11h27
